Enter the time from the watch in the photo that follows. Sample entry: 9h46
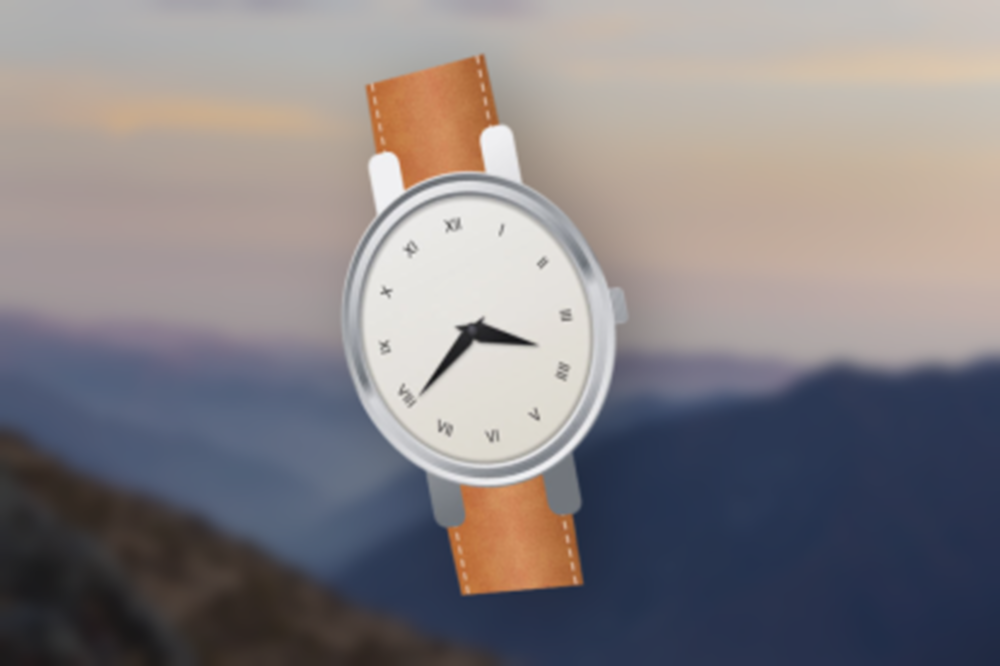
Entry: 3h39
